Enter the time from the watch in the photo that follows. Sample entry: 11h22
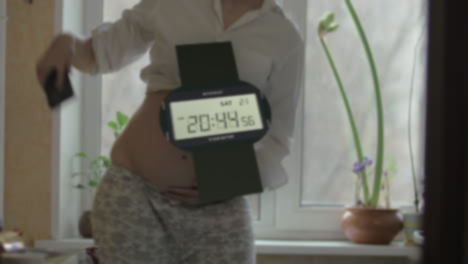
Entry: 20h44
